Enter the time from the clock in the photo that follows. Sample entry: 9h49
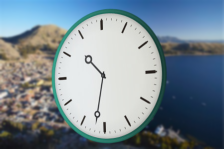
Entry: 10h32
